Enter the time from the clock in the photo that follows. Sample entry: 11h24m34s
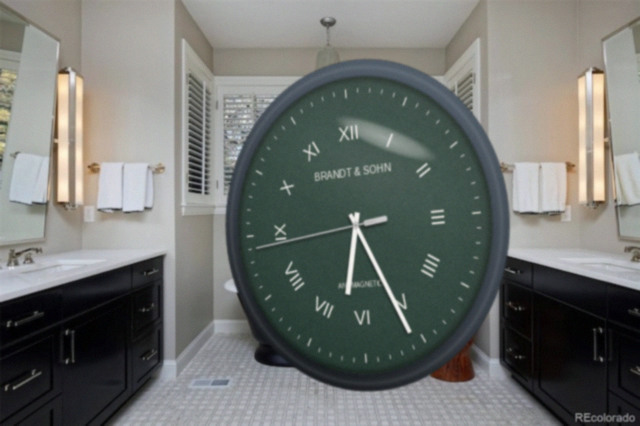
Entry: 6h25m44s
